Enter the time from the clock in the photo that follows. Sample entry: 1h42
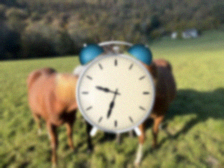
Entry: 9h33
